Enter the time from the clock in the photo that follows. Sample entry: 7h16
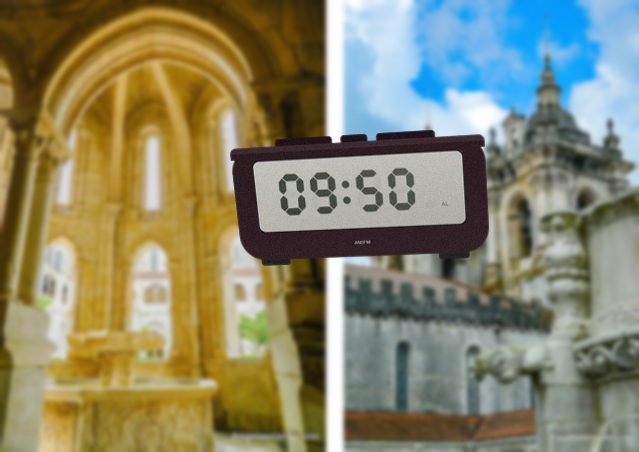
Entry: 9h50
